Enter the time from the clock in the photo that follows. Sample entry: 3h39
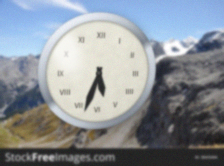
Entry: 5h33
